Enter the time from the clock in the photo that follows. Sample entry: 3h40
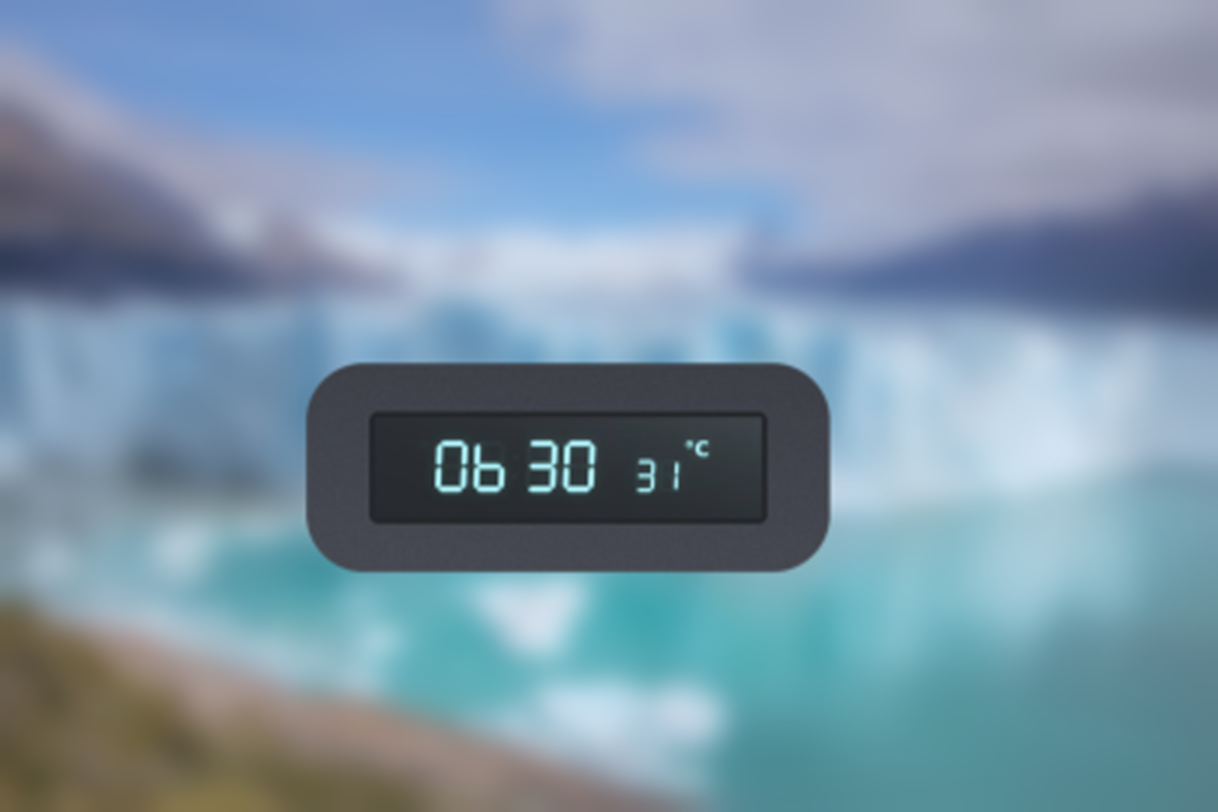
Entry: 6h30
